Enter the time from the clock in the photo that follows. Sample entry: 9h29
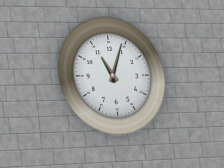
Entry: 11h04
